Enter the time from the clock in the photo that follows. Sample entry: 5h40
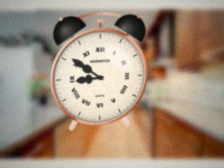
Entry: 8h51
